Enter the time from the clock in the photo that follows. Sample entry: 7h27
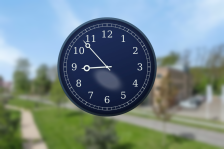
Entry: 8h53
